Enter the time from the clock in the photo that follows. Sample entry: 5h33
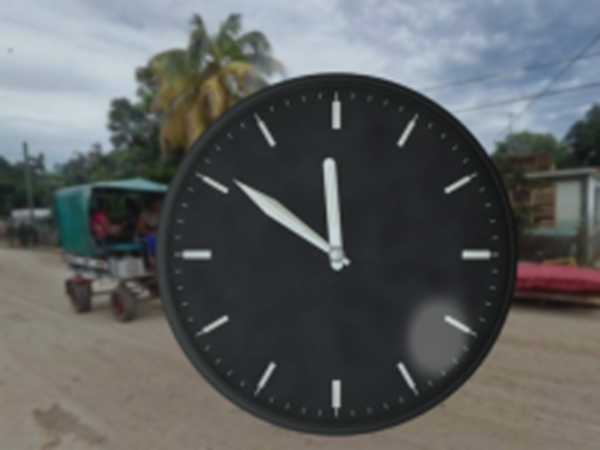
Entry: 11h51
